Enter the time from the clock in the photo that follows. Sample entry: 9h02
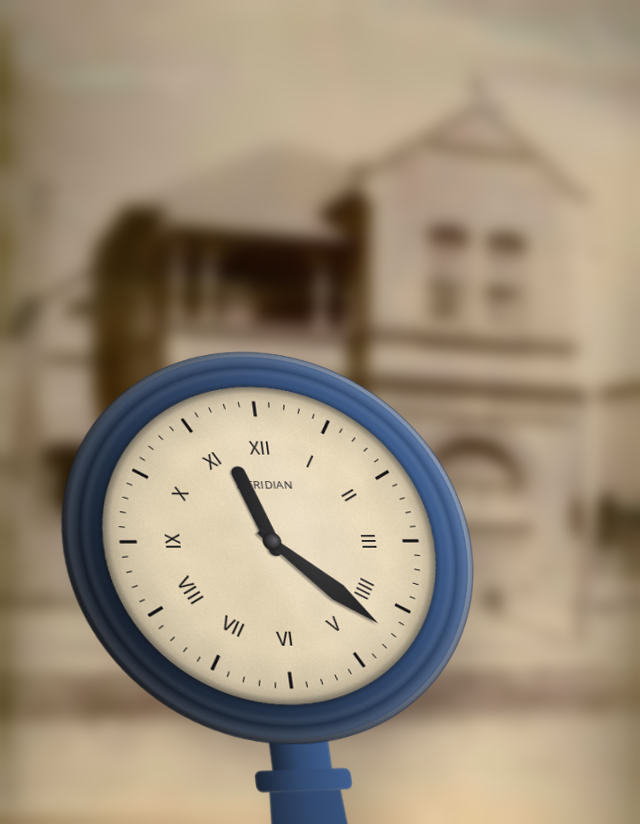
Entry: 11h22
